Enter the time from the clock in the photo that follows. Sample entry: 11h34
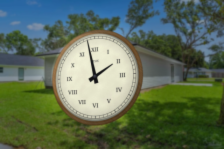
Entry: 1h58
